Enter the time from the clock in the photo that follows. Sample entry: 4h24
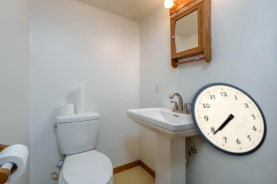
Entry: 7h39
